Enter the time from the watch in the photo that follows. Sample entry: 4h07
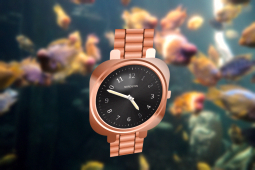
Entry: 4h49
